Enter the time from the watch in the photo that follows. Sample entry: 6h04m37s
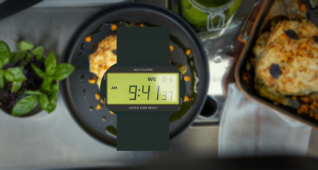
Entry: 9h41m37s
